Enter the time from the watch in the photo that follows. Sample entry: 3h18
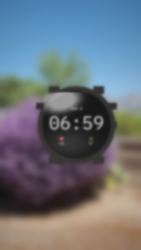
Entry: 6h59
